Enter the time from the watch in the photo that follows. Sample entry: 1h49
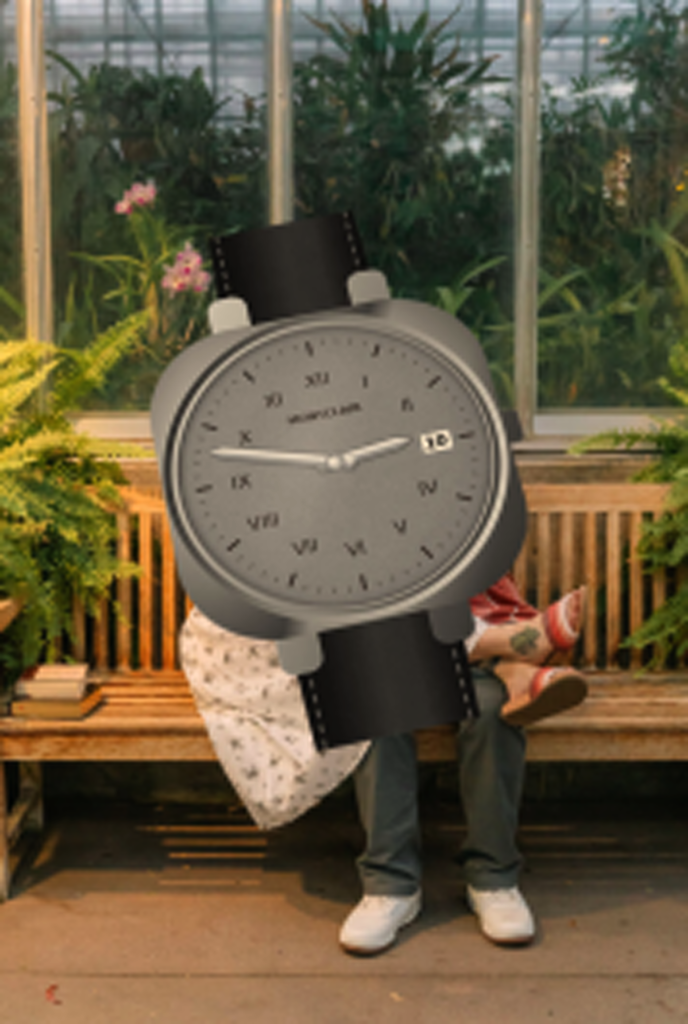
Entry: 2h48
